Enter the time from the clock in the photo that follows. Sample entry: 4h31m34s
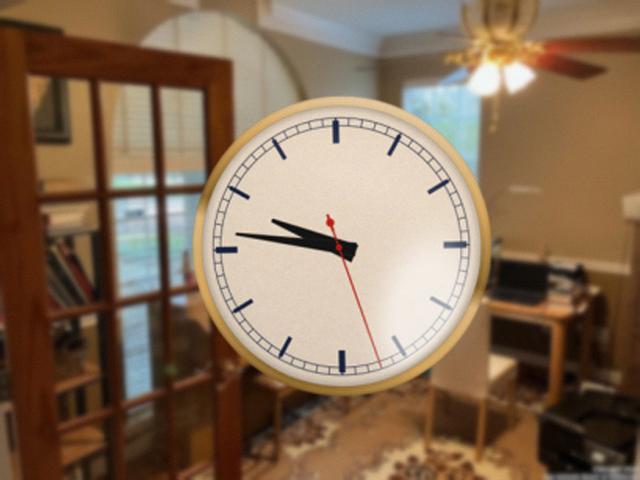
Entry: 9h46m27s
